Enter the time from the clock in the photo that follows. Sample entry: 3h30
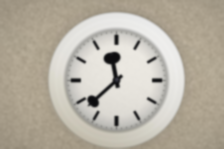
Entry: 11h38
